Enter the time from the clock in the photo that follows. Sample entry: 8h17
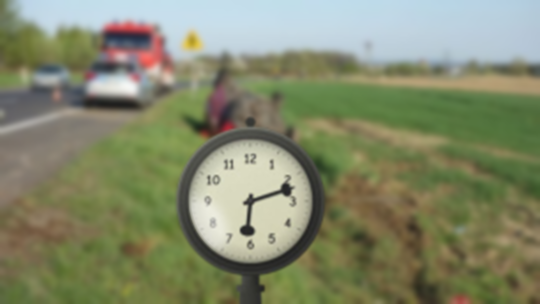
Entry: 6h12
